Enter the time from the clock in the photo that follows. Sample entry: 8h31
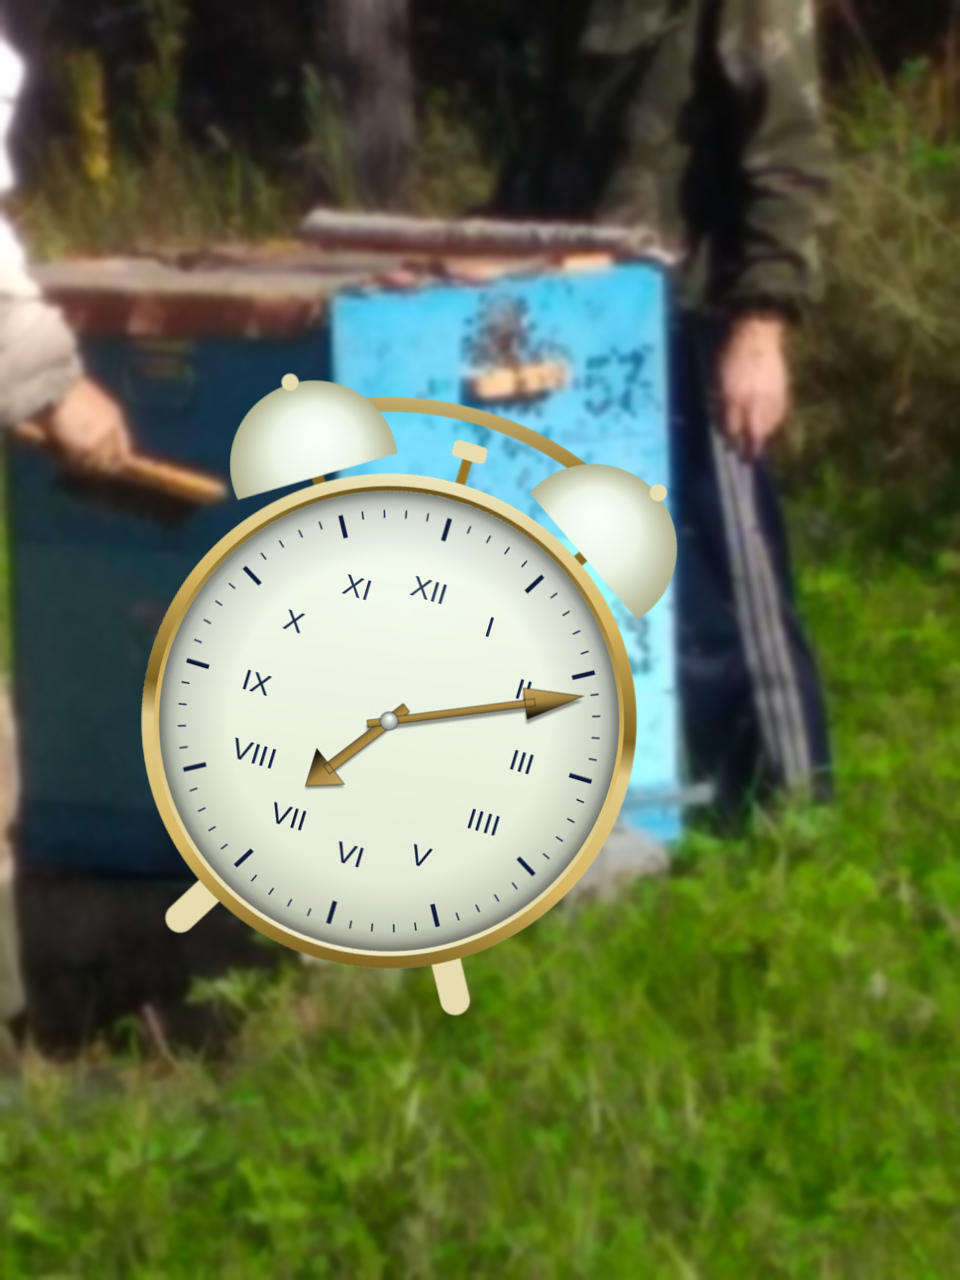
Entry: 7h11
